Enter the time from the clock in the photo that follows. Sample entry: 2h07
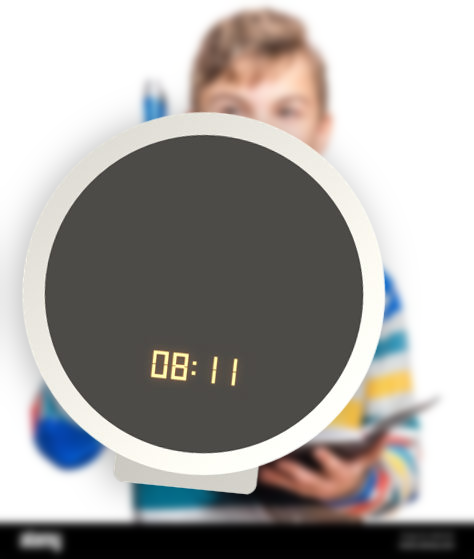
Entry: 8h11
